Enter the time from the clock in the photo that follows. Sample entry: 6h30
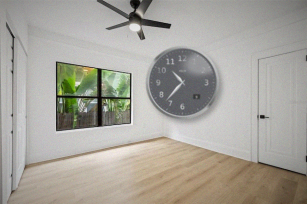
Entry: 10h37
